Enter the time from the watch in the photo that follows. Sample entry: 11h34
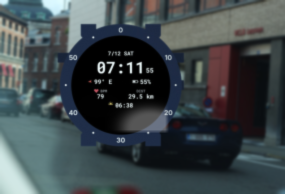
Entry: 7h11
